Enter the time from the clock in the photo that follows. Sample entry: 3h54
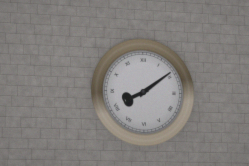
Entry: 8h09
